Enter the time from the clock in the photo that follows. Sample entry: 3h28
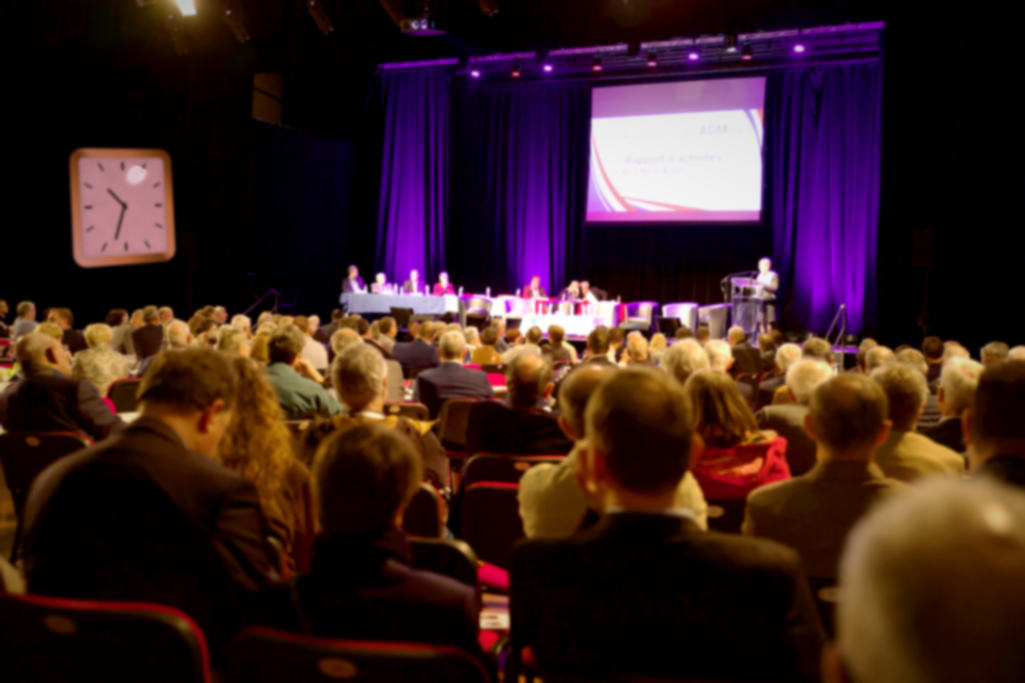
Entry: 10h33
